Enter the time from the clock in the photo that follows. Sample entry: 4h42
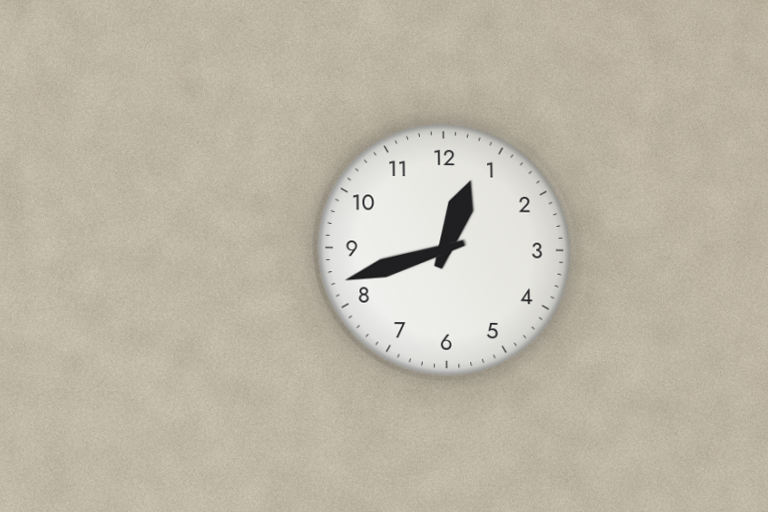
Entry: 12h42
